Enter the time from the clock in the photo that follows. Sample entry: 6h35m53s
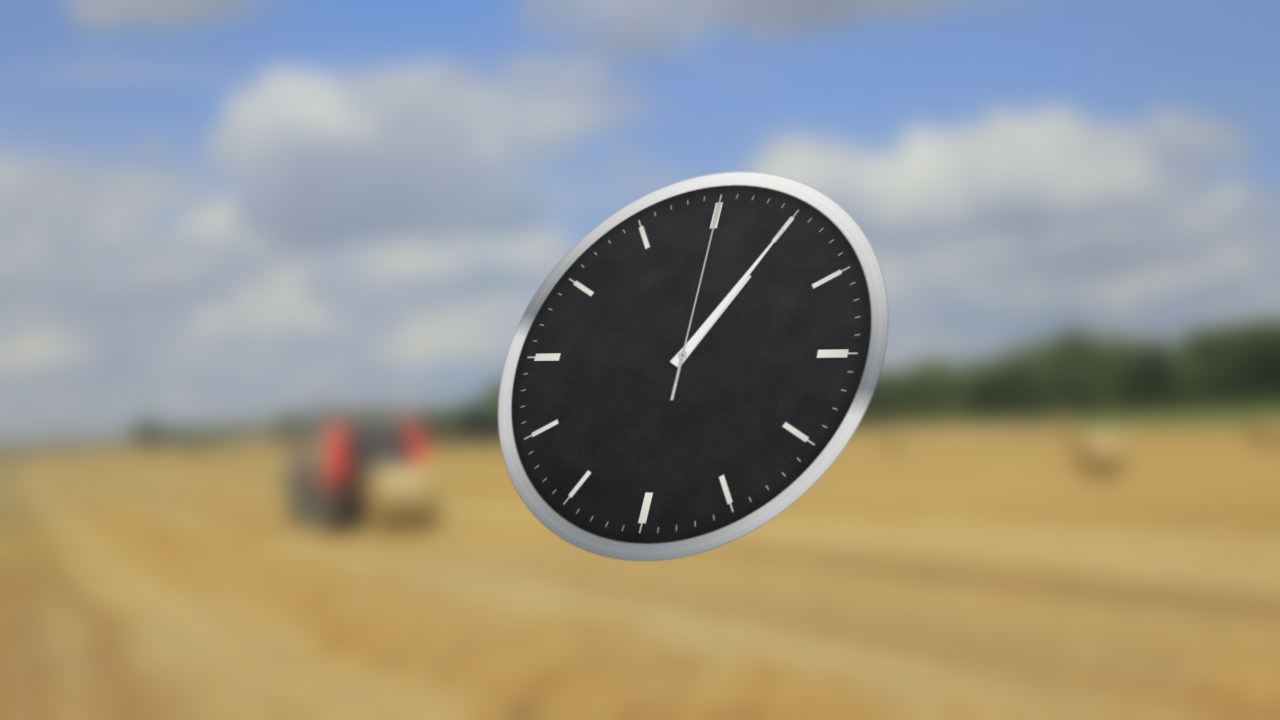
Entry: 1h05m00s
